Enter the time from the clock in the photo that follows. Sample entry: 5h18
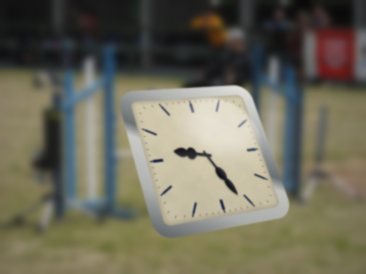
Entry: 9h26
